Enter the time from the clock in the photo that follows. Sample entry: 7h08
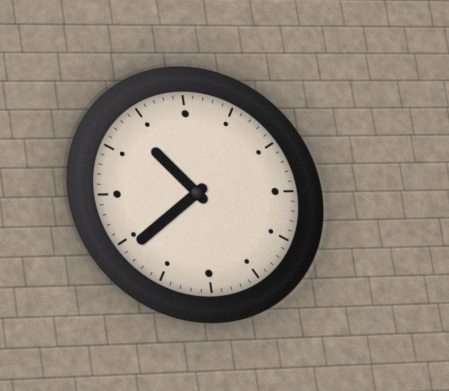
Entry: 10h39
